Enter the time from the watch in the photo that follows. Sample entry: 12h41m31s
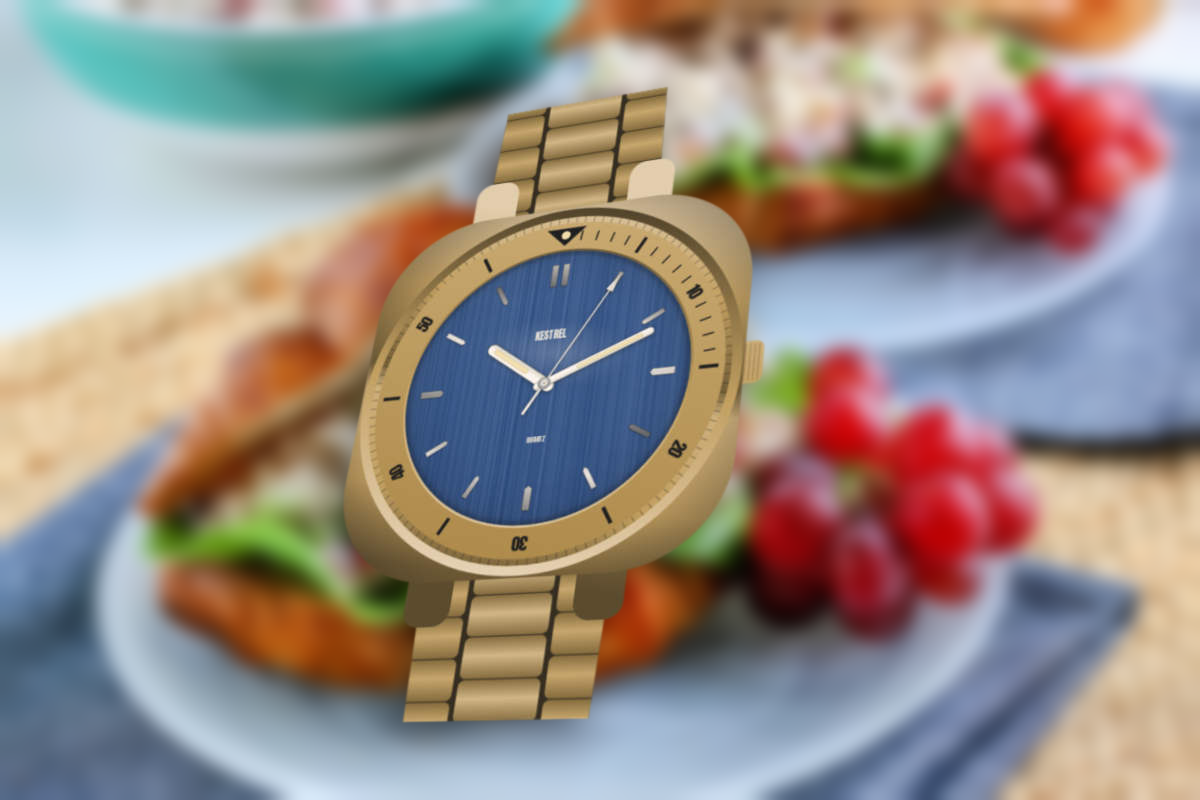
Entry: 10h11m05s
